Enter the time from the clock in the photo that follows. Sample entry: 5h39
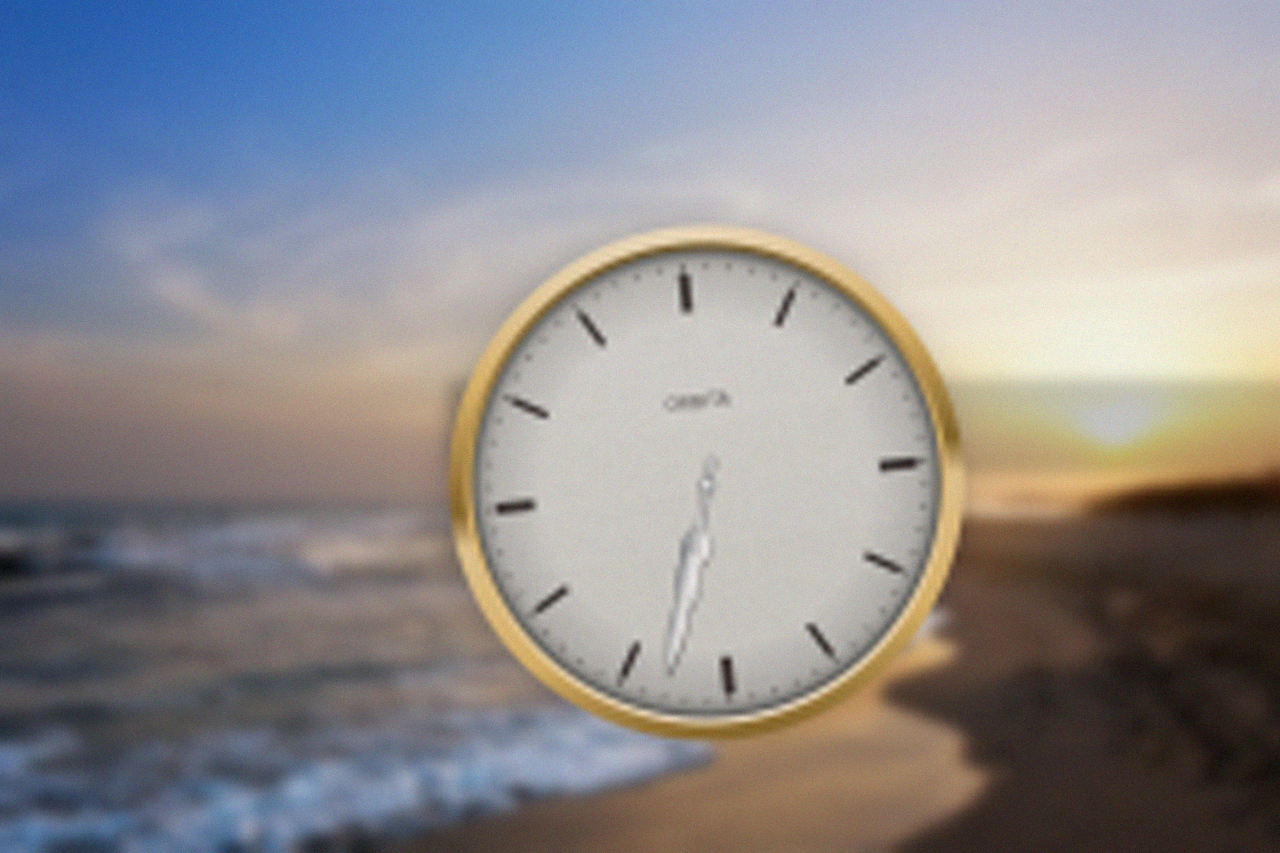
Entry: 6h33
